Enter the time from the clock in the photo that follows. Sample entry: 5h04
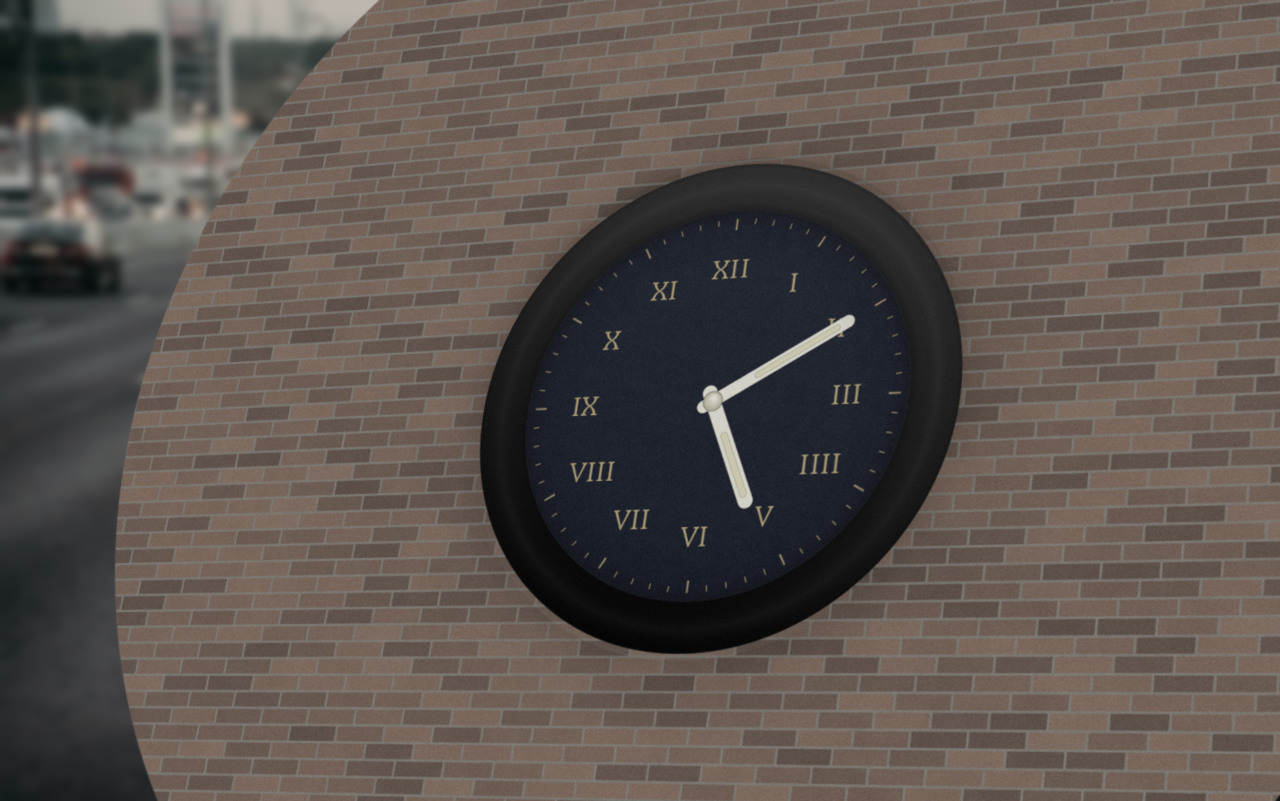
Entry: 5h10
